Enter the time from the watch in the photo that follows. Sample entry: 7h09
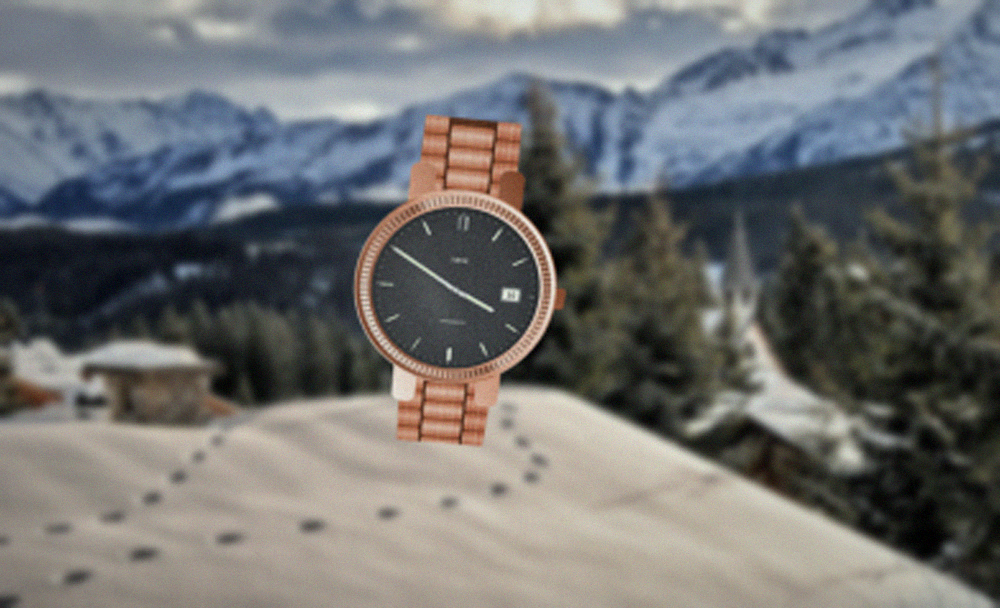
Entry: 3h50
